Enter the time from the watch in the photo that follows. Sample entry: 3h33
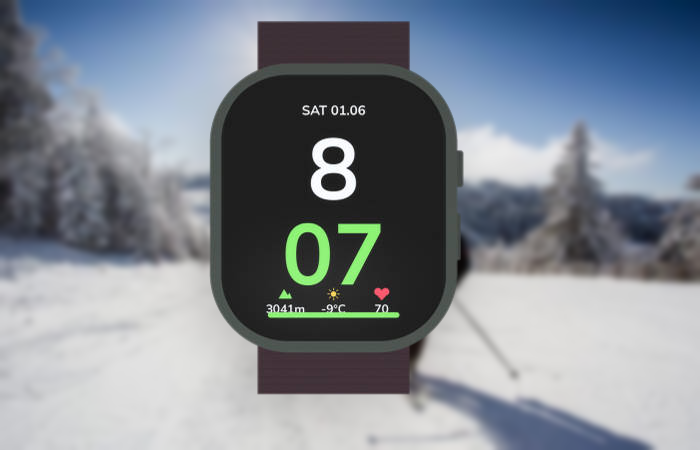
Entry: 8h07
